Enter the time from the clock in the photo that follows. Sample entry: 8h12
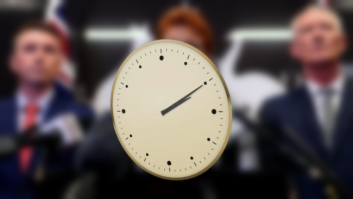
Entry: 2h10
